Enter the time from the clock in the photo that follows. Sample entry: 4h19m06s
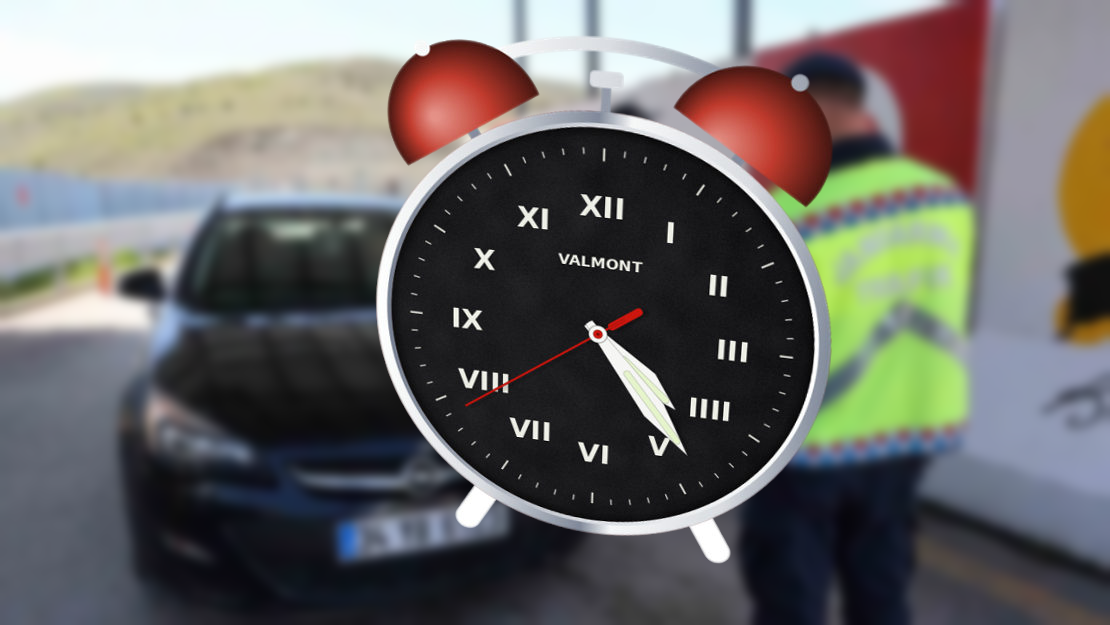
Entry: 4h23m39s
